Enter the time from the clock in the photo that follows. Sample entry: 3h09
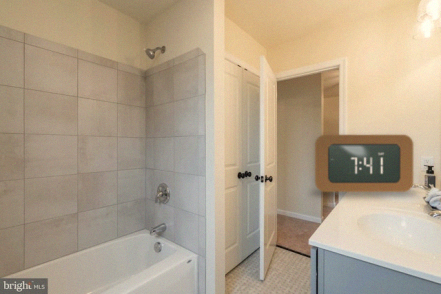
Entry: 7h41
